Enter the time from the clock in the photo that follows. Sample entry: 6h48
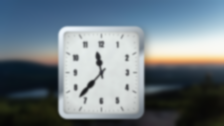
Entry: 11h37
